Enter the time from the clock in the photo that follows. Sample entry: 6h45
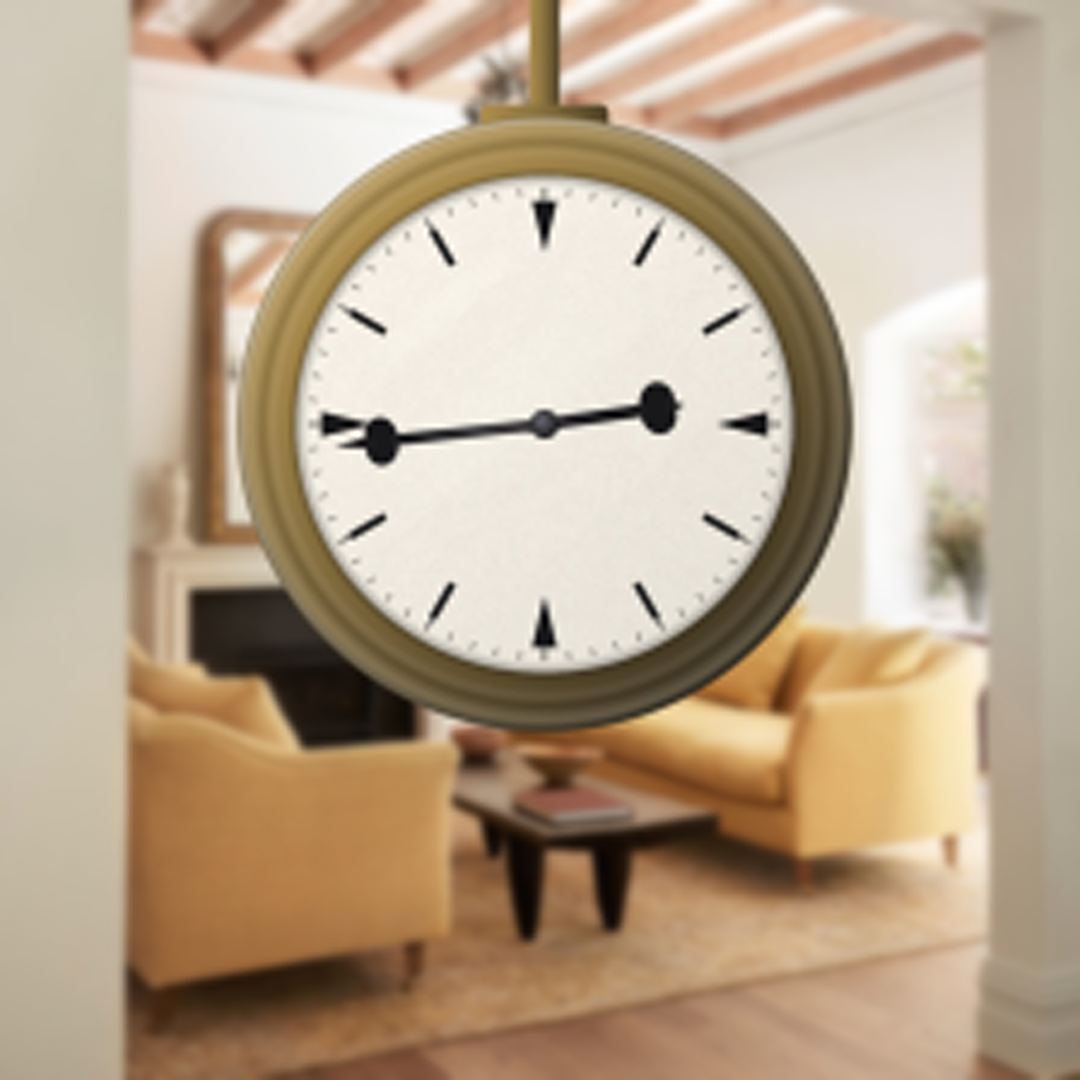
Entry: 2h44
